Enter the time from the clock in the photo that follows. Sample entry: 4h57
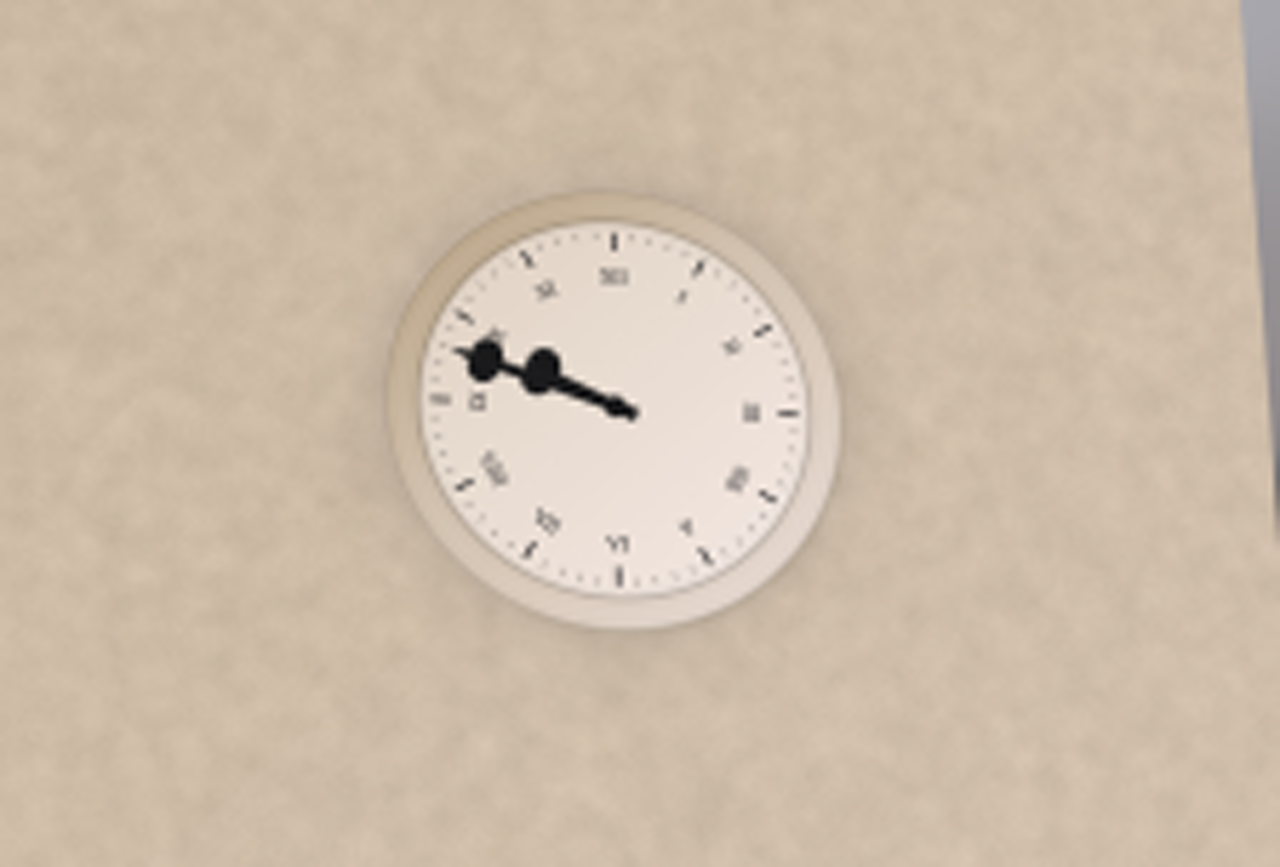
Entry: 9h48
